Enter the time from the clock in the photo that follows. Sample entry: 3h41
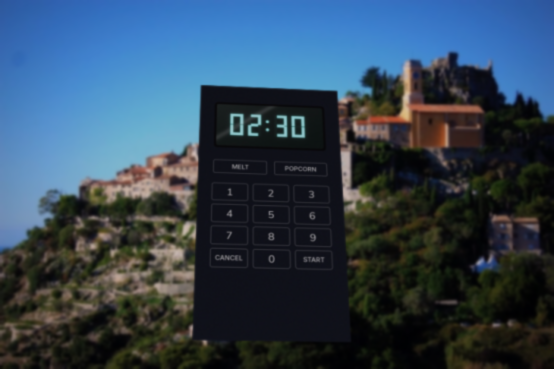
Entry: 2h30
